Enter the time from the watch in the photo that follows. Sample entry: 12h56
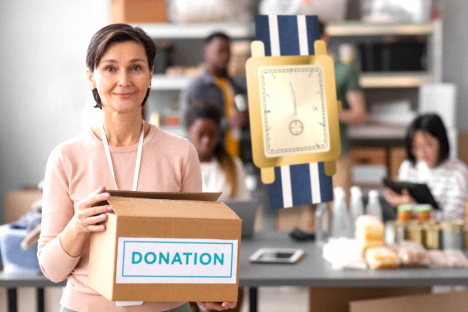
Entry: 11h59
